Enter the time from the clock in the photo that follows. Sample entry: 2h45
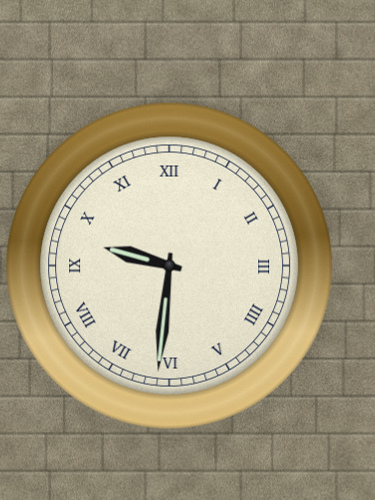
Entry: 9h31
